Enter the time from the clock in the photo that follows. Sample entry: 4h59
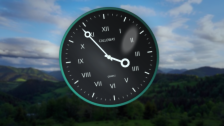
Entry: 3h54
